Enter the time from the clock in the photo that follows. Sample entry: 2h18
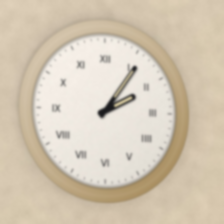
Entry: 2h06
